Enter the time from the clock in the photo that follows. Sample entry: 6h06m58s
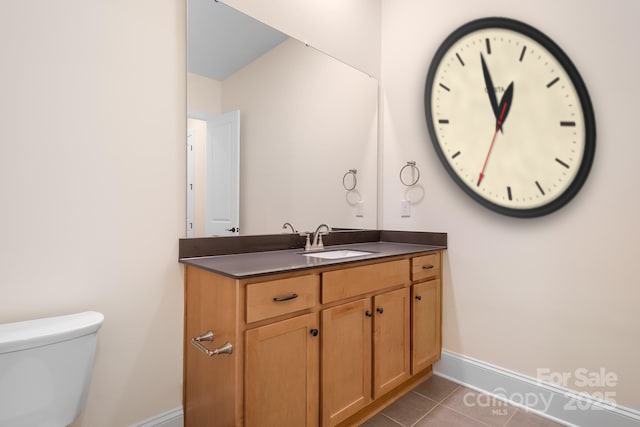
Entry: 12h58m35s
